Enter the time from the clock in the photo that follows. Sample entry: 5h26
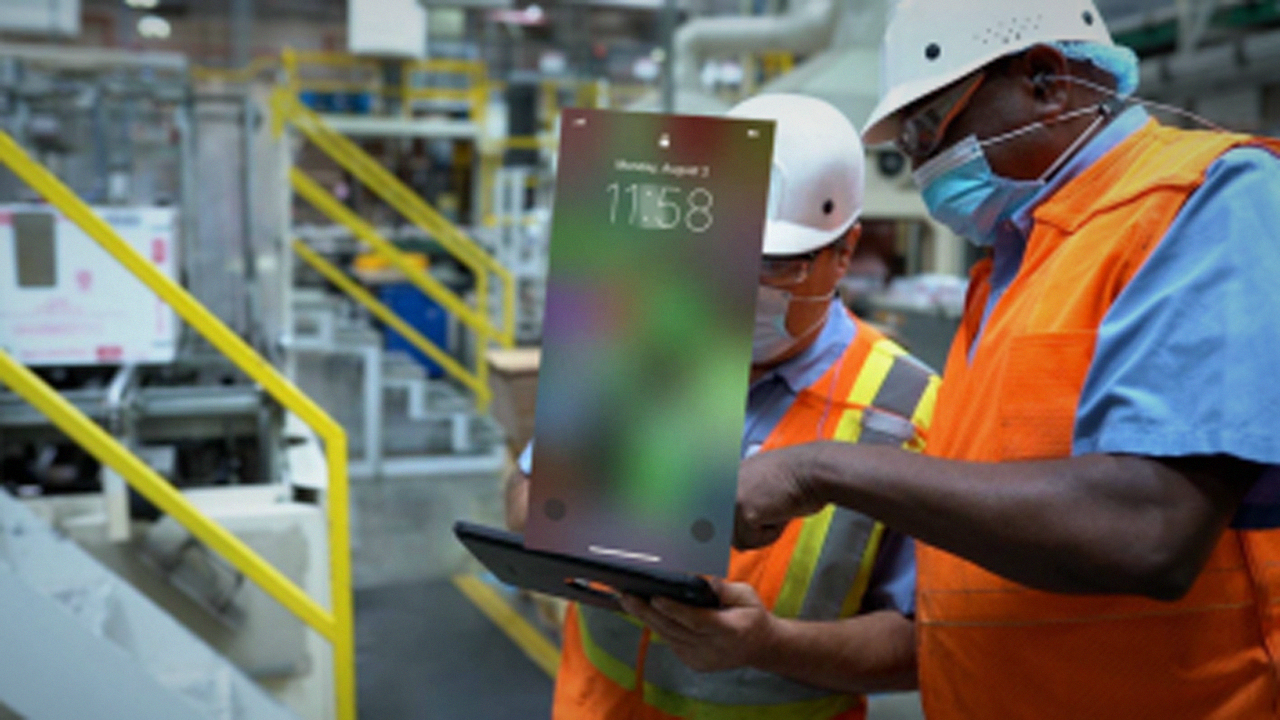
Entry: 11h58
